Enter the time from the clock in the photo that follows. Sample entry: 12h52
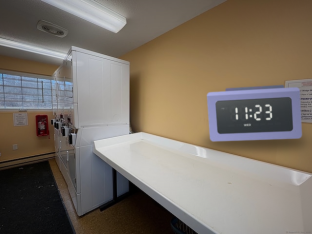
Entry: 11h23
